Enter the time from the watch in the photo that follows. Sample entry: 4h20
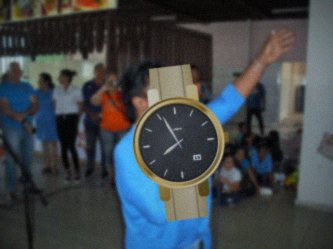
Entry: 7h56
